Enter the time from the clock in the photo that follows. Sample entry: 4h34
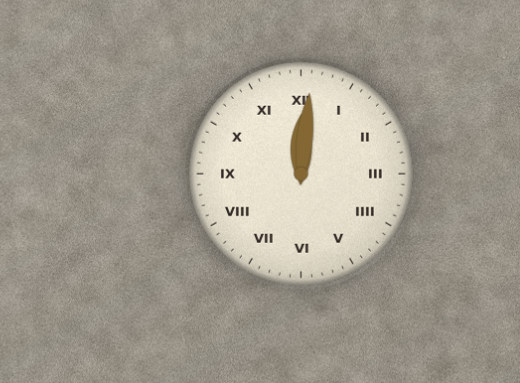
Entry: 12h01
